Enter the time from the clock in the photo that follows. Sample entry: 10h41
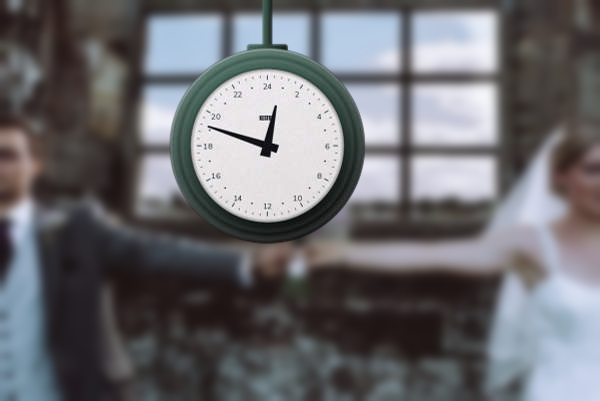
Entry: 0h48
